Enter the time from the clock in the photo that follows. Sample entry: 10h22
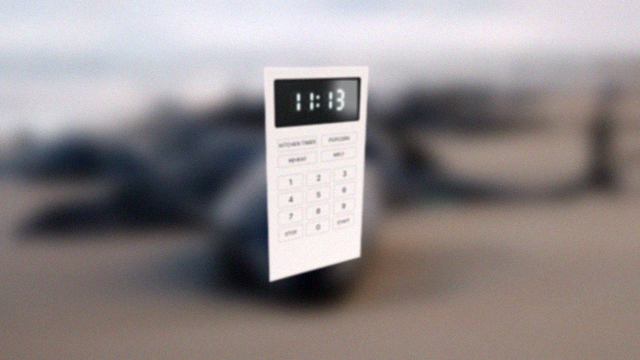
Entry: 11h13
